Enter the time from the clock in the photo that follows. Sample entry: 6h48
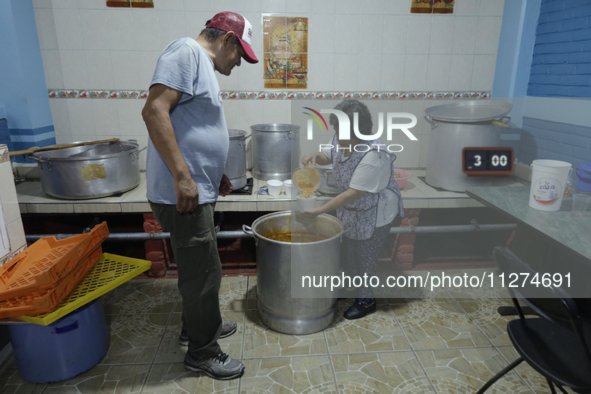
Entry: 3h00
